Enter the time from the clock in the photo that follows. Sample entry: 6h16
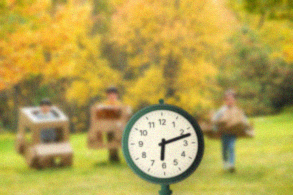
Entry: 6h12
